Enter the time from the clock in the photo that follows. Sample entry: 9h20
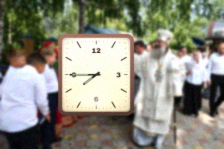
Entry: 7h45
